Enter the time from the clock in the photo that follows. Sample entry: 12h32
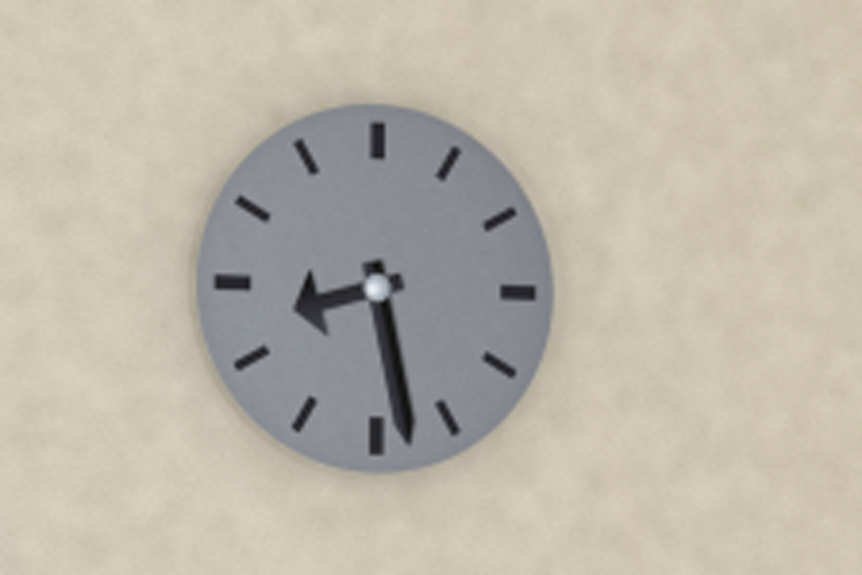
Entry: 8h28
